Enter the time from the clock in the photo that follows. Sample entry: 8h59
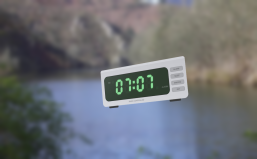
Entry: 7h07
